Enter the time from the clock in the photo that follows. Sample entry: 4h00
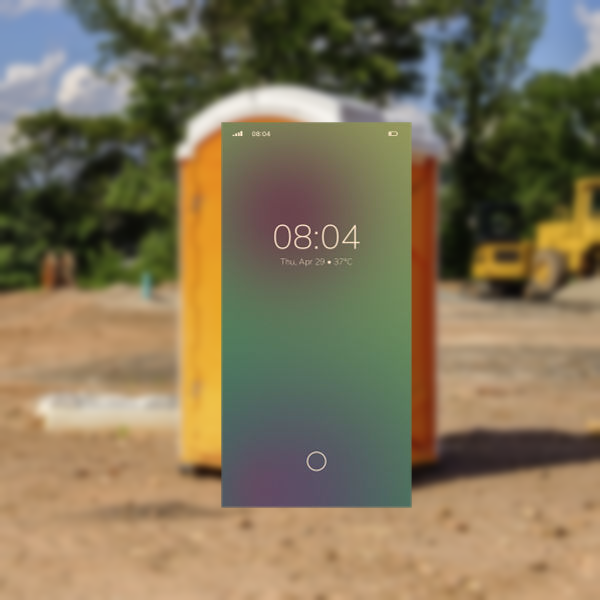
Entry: 8h04
